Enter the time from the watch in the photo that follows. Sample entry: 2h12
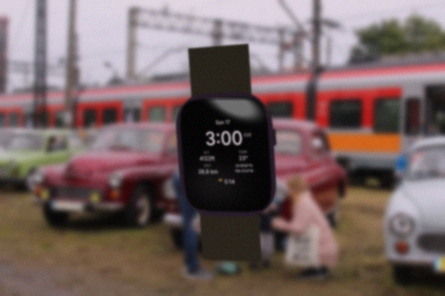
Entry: 3h00
